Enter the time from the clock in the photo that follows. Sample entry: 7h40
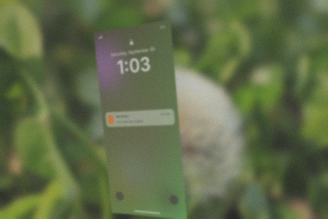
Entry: 1h03
